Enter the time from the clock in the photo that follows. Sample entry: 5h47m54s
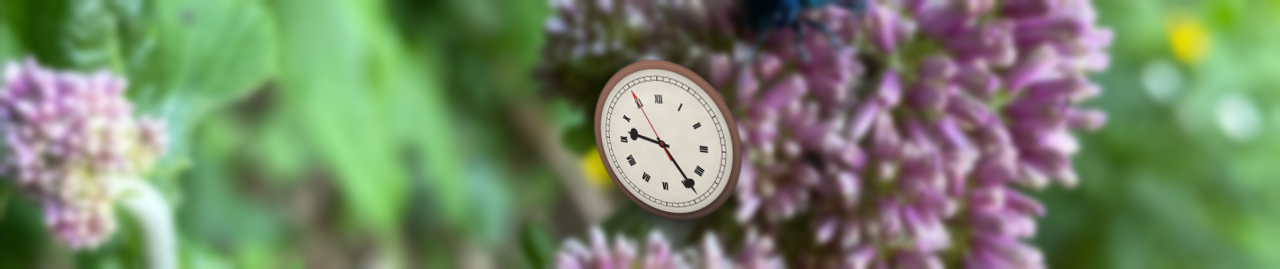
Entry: 9h23m55s
